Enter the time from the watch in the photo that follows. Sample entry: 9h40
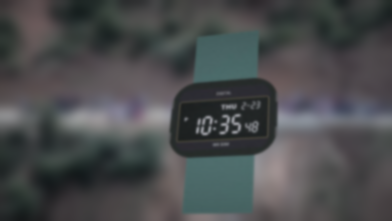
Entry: 10h35
